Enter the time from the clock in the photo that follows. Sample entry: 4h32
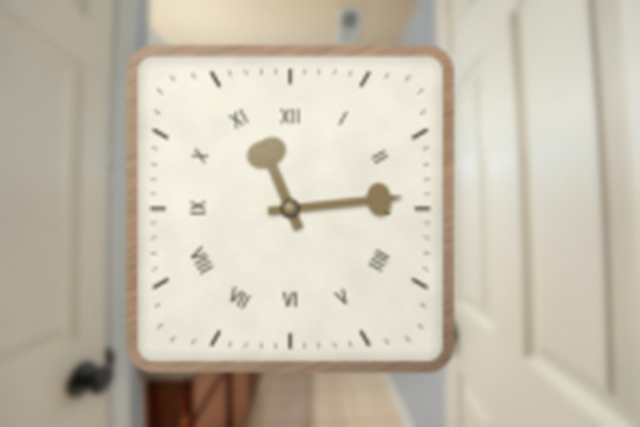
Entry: 11h14
